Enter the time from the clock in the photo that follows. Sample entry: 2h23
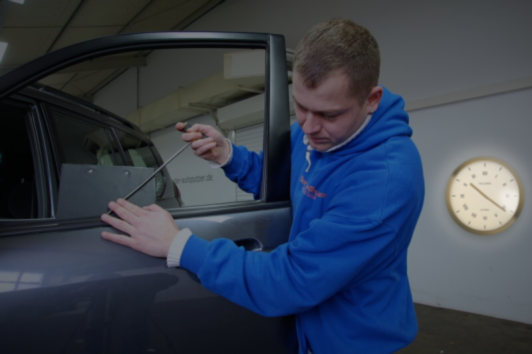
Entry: 10h21
